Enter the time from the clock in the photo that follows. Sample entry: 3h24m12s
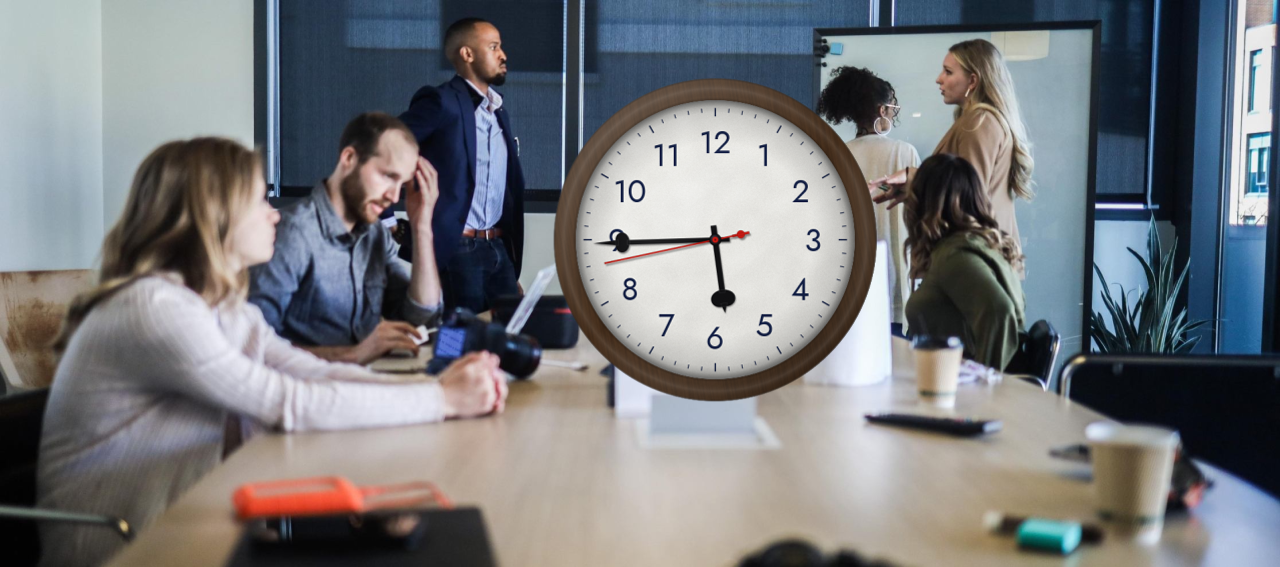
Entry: 5h44m43s
